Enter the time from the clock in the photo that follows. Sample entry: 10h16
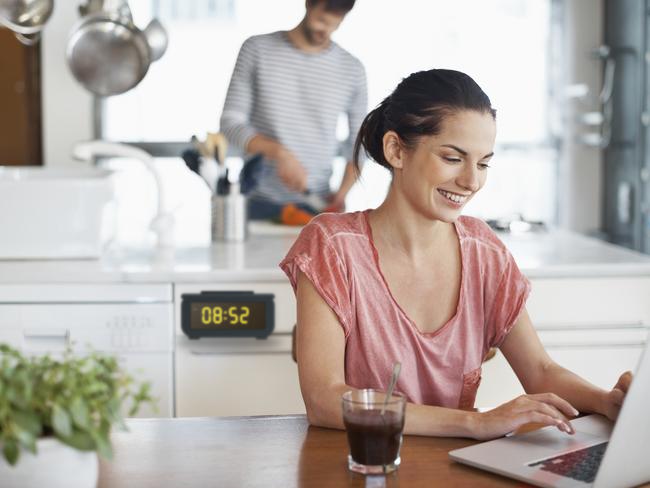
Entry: 8h52
